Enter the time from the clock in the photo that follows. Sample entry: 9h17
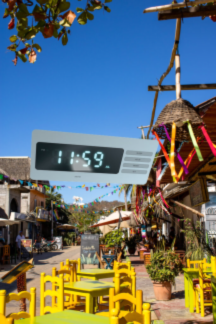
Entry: 11h59
